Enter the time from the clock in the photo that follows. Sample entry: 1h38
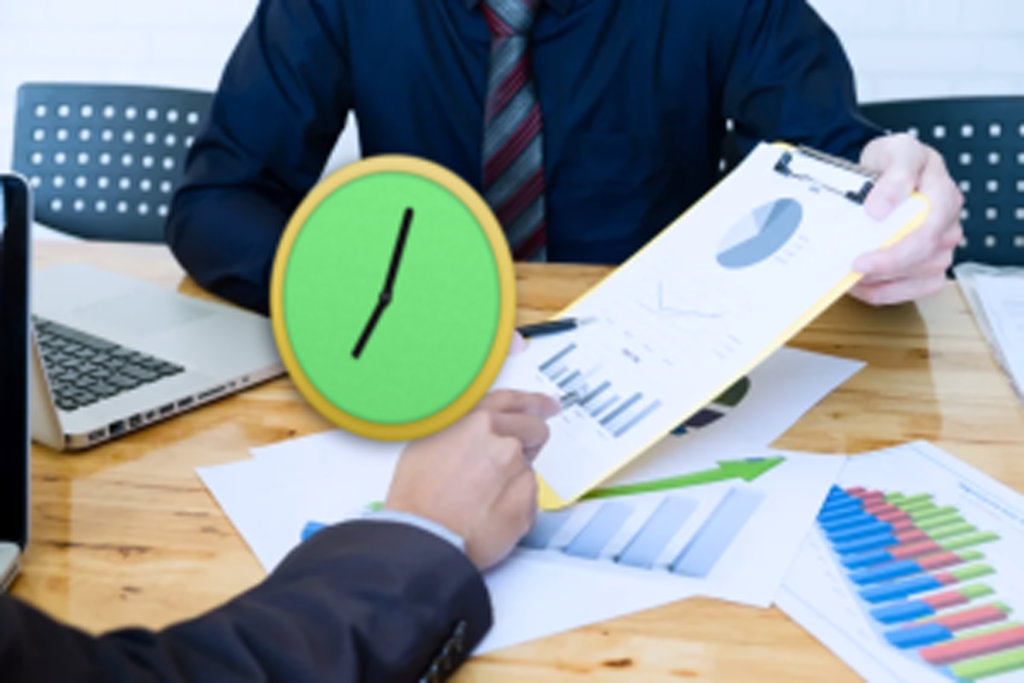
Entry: 7h03
